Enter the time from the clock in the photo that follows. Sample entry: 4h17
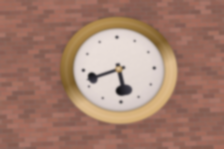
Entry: 5h42
